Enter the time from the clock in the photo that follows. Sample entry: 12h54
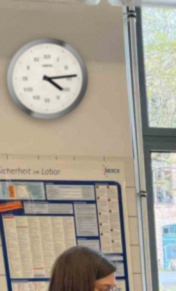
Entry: 4h14
